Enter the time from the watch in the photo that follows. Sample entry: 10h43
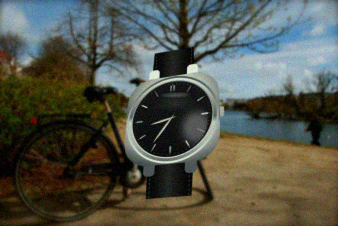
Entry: 8h36
